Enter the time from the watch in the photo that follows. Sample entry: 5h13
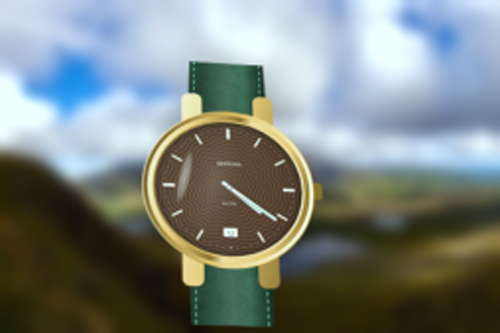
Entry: 4h21
